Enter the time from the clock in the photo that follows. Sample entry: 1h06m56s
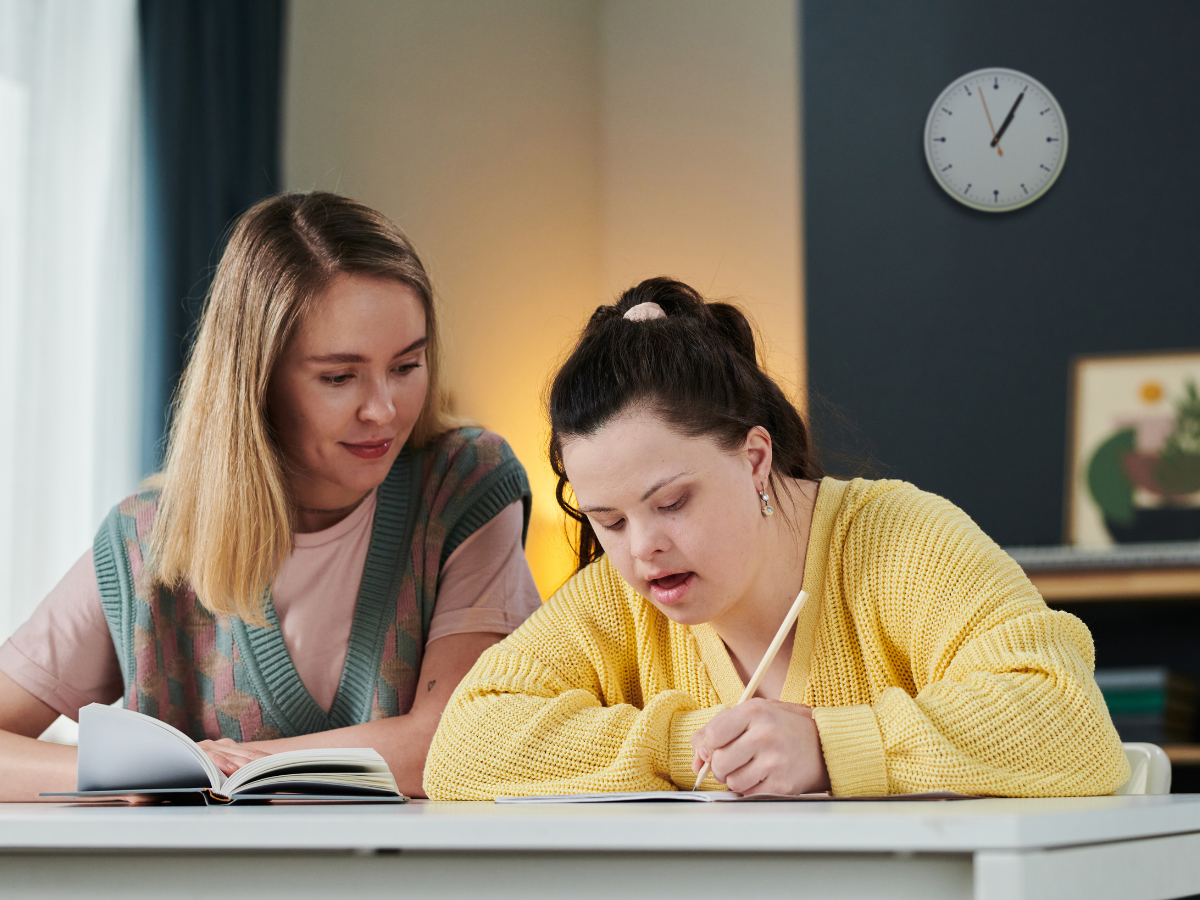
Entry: 1h04m57s
